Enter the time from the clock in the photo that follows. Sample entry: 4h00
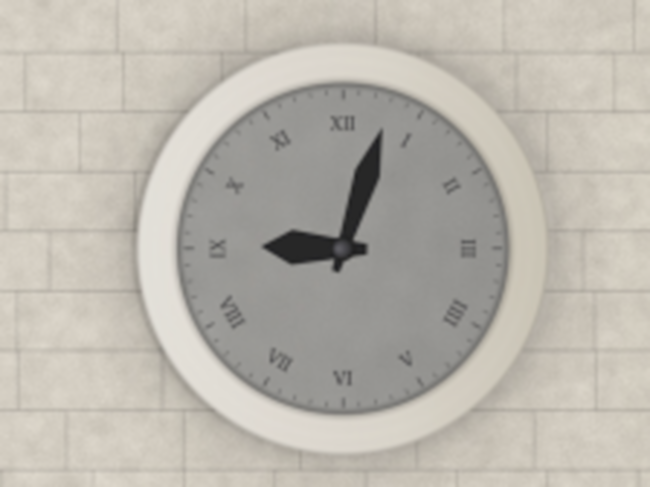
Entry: 9h03
